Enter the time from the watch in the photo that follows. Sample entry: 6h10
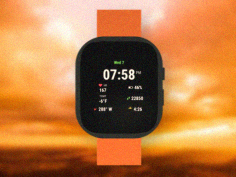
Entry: 7h58
